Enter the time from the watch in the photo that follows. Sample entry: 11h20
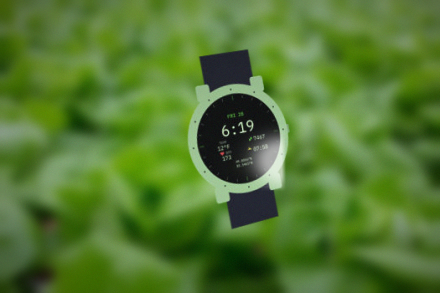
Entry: 6h19
